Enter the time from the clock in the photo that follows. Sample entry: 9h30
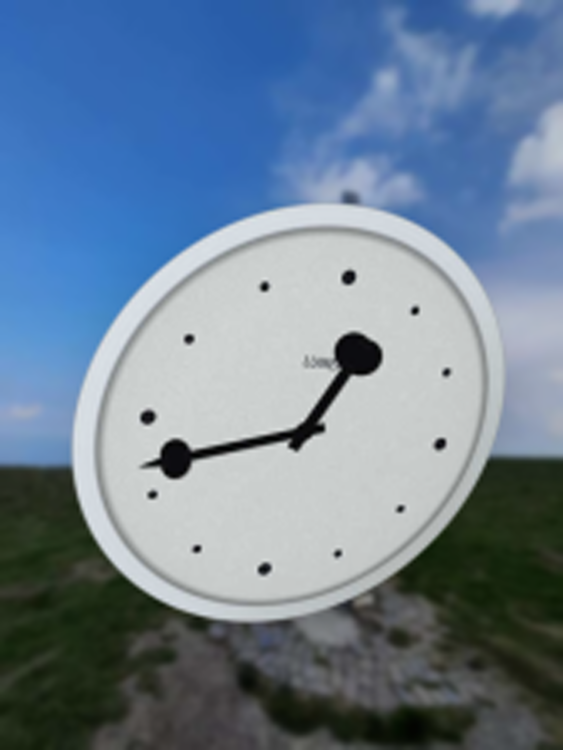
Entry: 12h42
